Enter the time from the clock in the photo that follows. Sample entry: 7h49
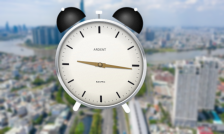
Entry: 9h16
